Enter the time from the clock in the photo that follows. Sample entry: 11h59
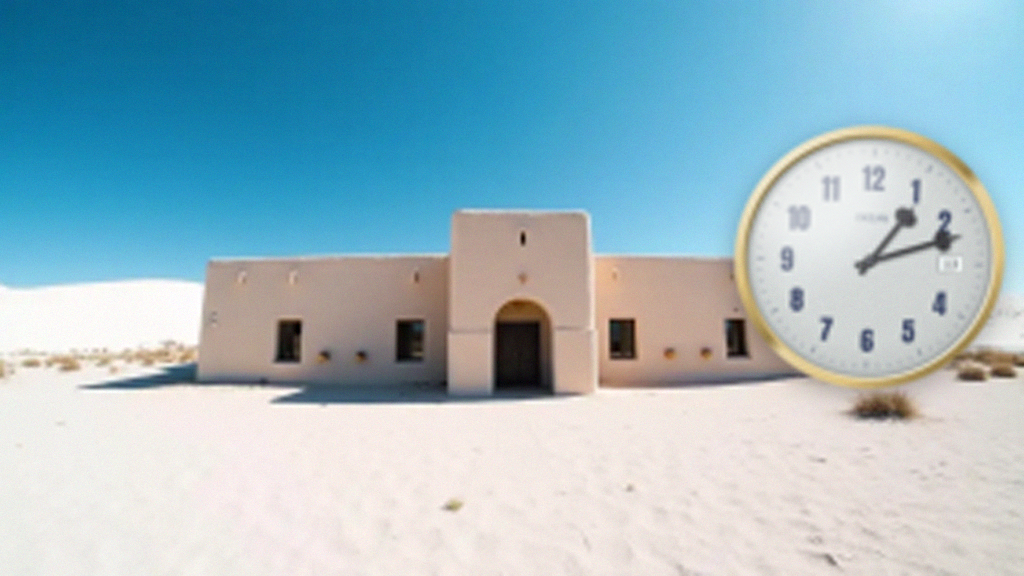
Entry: 1h12
